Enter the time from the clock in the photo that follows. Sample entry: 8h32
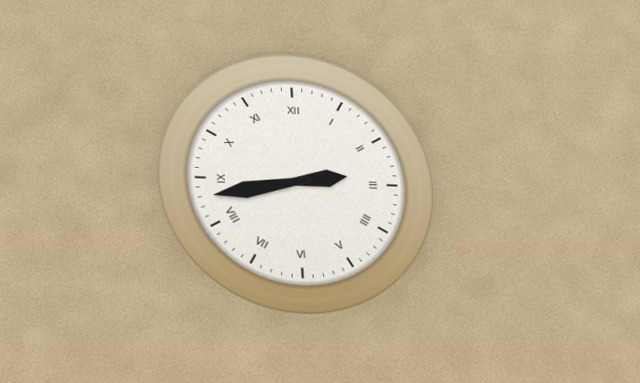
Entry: 2h43
